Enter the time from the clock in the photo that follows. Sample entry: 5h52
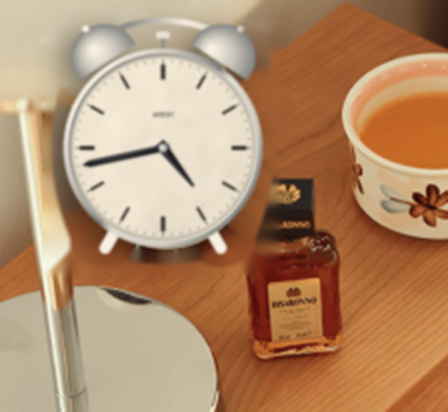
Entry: 4h43
